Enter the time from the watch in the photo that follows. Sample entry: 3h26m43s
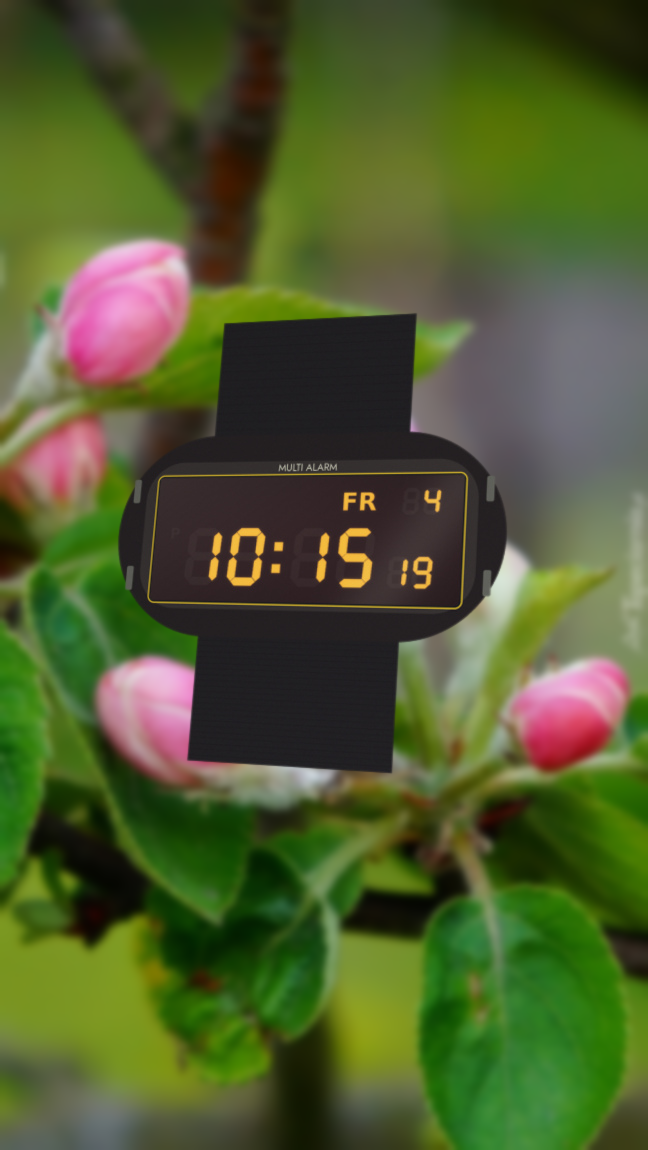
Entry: 10h15m19s
